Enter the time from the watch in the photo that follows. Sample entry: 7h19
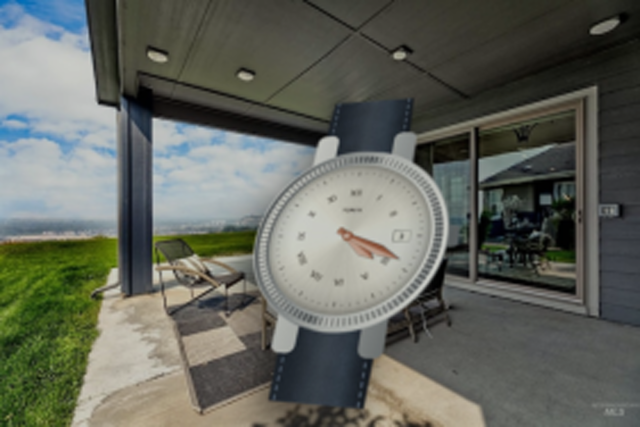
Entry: 4h19
